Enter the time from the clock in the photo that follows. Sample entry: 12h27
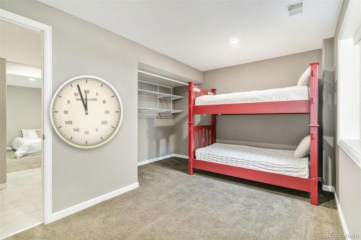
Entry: 11h57
